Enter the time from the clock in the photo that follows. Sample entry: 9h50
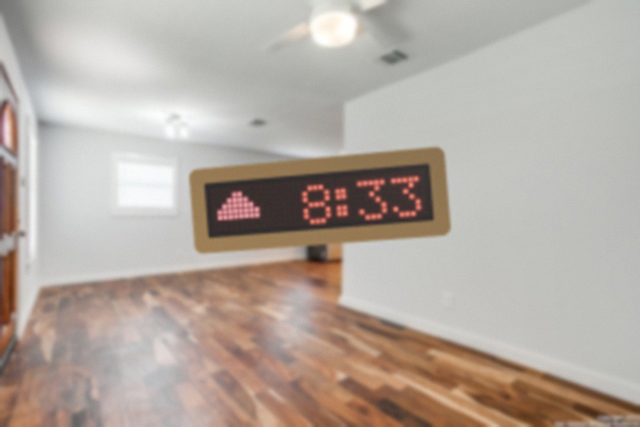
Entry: 8h33
